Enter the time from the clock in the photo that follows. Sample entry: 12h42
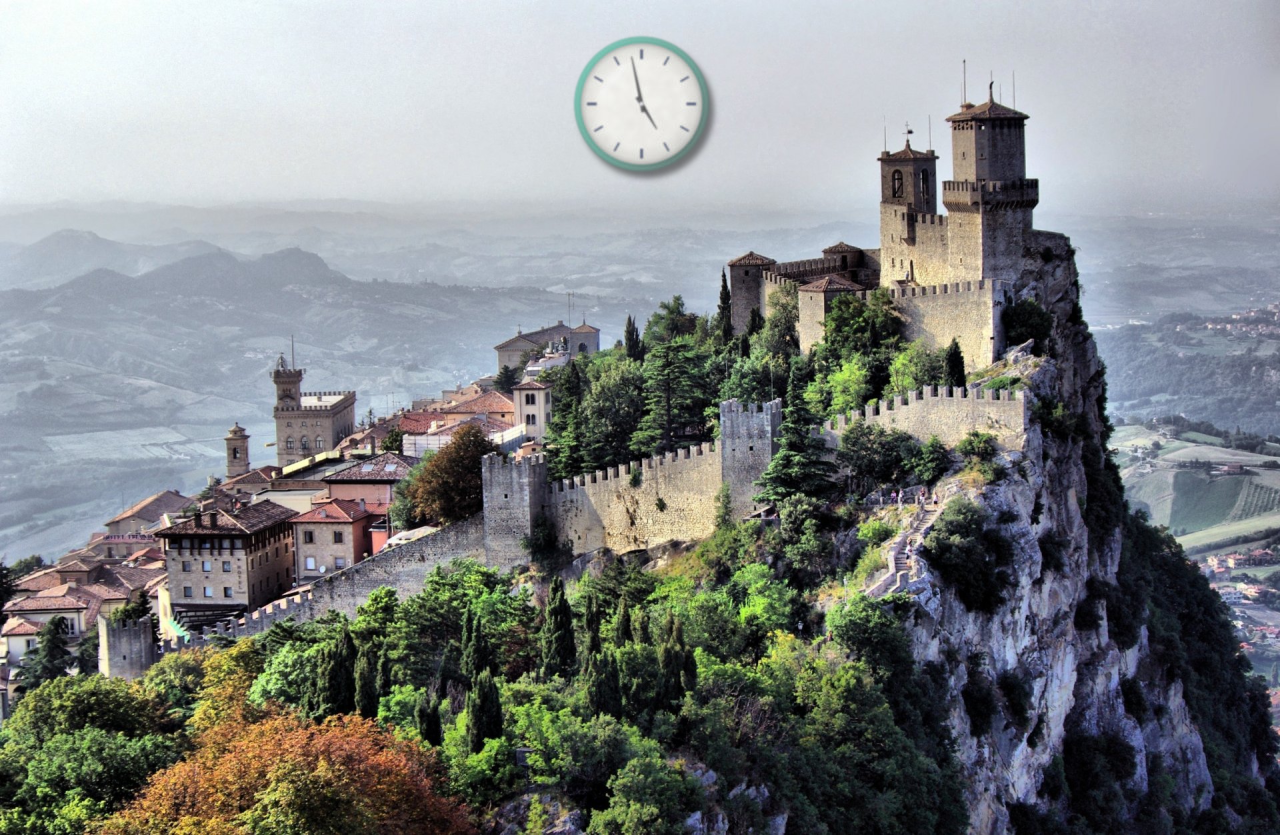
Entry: 4h58
